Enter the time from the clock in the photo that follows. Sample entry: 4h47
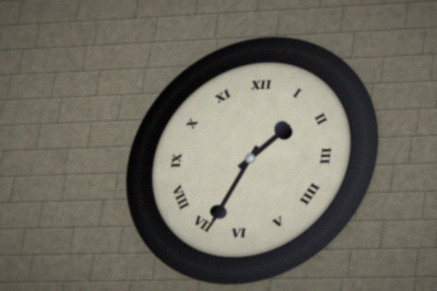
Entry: 1h34
